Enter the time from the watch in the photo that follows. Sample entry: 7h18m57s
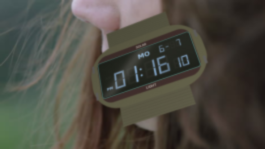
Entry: 1h16m10s
